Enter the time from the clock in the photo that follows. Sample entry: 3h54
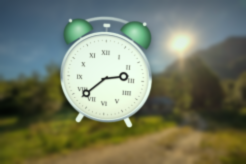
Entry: 2h38
